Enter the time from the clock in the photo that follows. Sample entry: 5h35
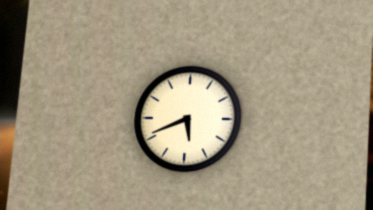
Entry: 5h41
